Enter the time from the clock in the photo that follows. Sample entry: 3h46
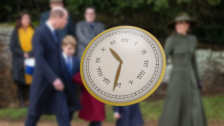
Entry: 10h31
